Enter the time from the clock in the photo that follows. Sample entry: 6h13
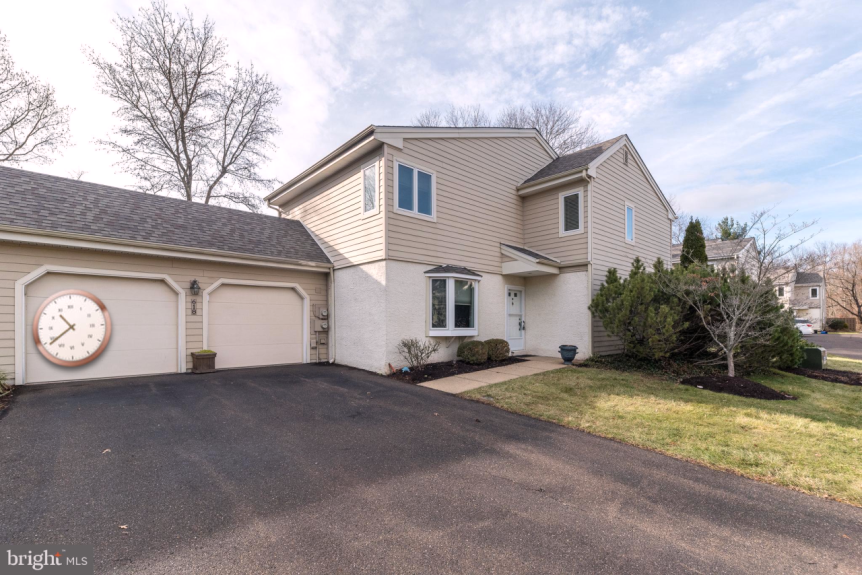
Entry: 10h39
